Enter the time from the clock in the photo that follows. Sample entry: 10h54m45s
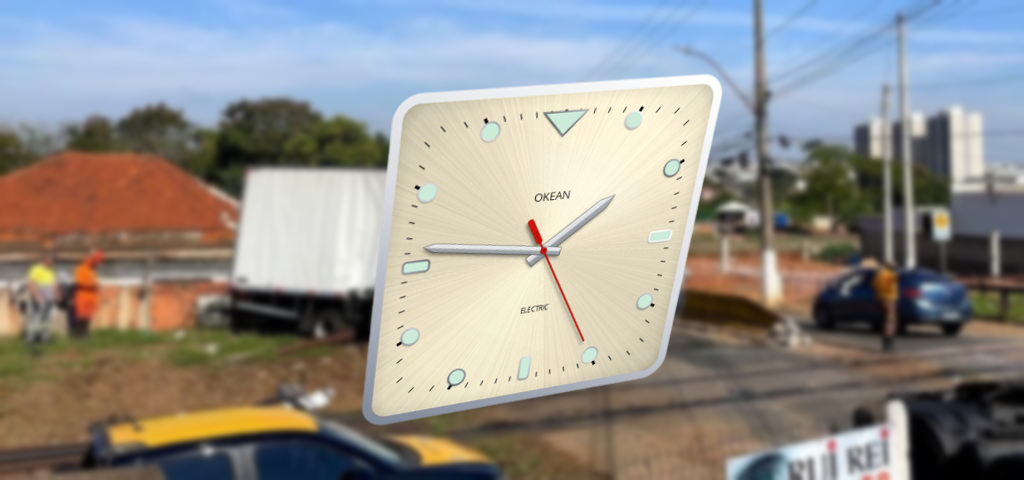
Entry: 1h46m25s
